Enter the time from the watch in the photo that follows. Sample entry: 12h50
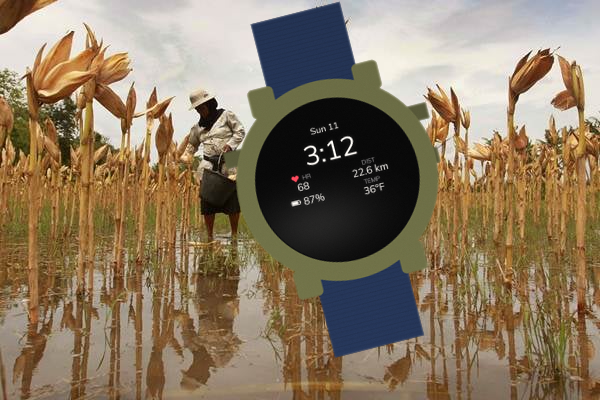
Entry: 3h12
